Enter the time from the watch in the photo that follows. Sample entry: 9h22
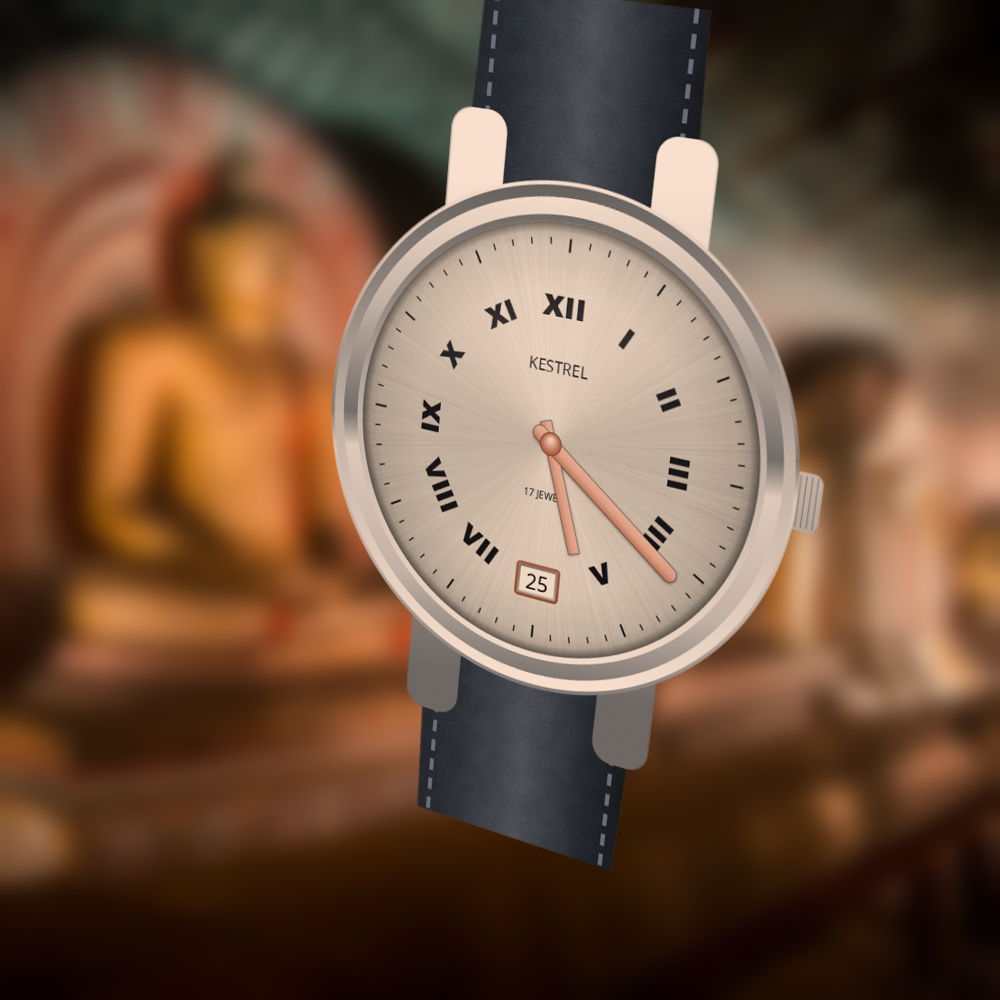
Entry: 5h21
